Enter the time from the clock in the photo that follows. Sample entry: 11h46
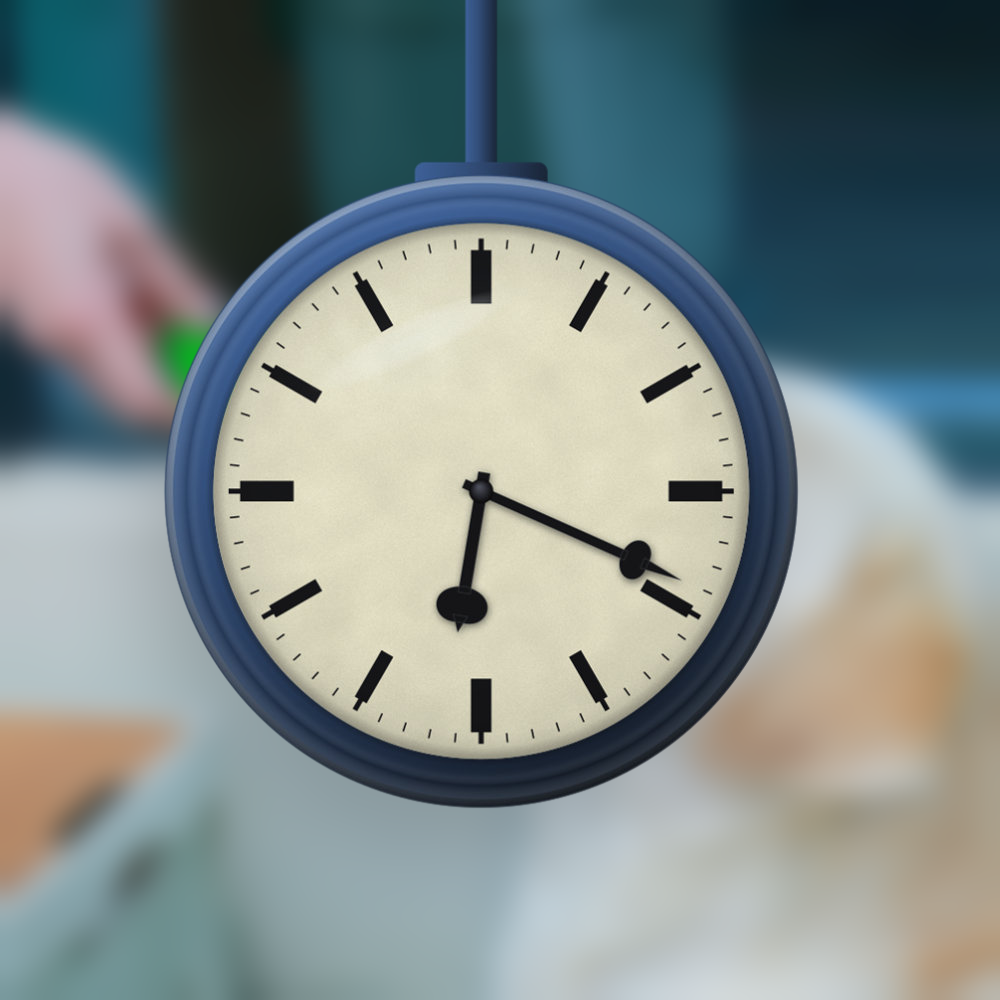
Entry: 6h19
